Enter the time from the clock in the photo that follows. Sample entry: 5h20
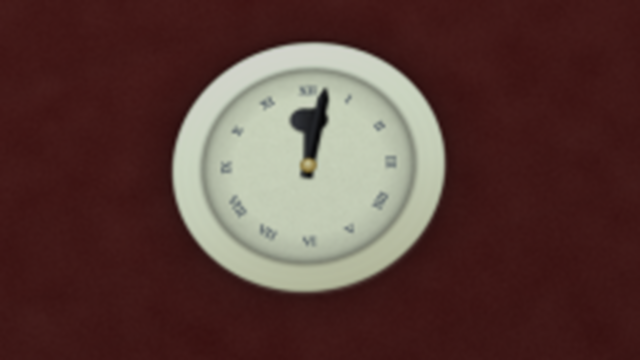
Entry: 12h02
